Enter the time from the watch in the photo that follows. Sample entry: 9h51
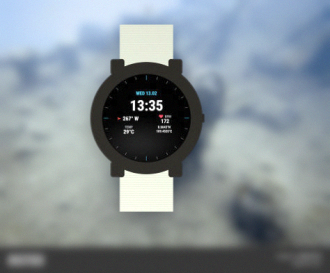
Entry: 13h35
